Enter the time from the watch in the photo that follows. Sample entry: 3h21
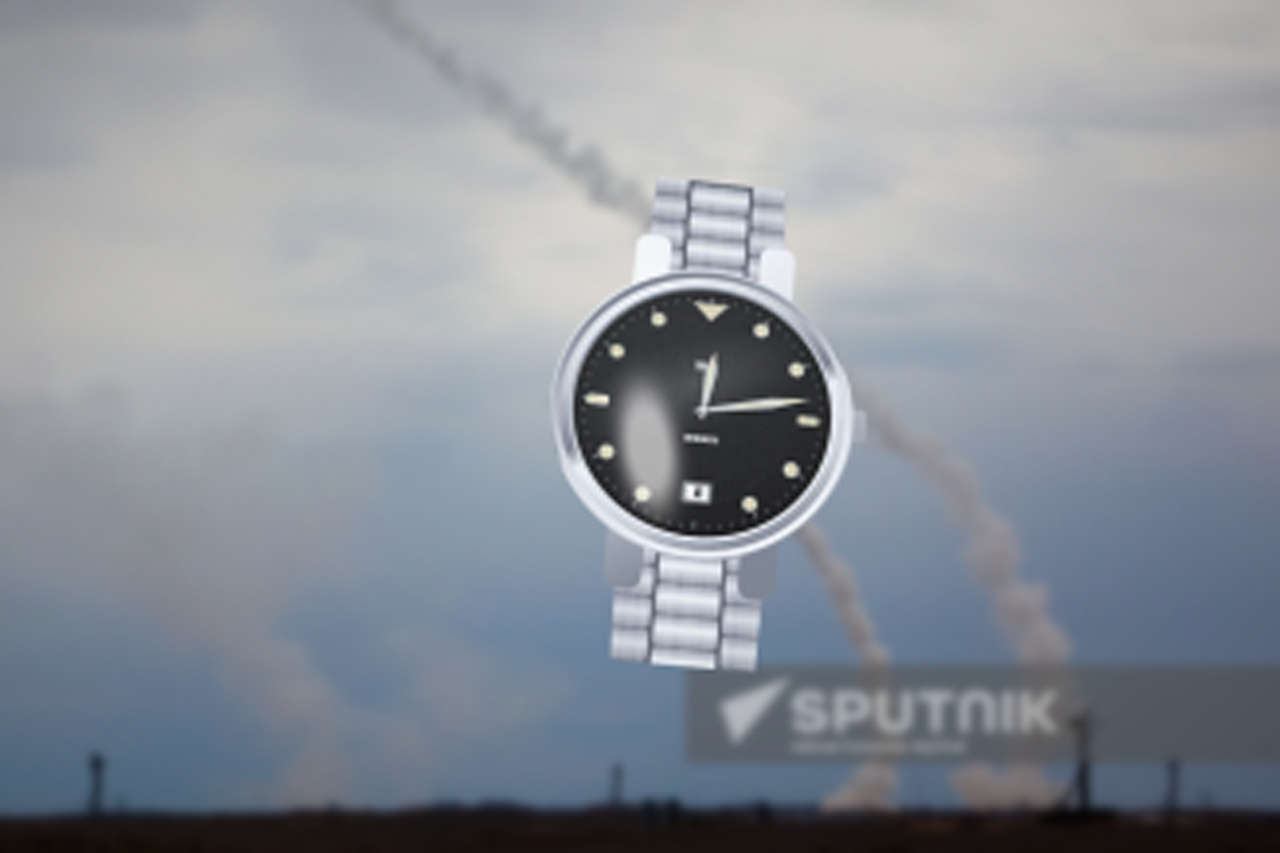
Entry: 12h13
